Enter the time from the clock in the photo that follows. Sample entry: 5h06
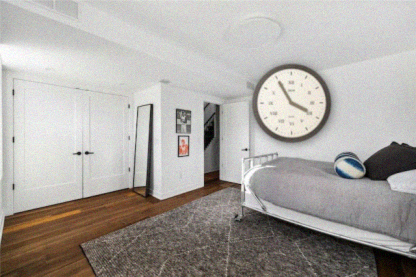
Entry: 3h55
